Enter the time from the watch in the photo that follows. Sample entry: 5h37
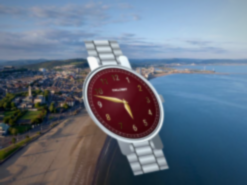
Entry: 5h48
